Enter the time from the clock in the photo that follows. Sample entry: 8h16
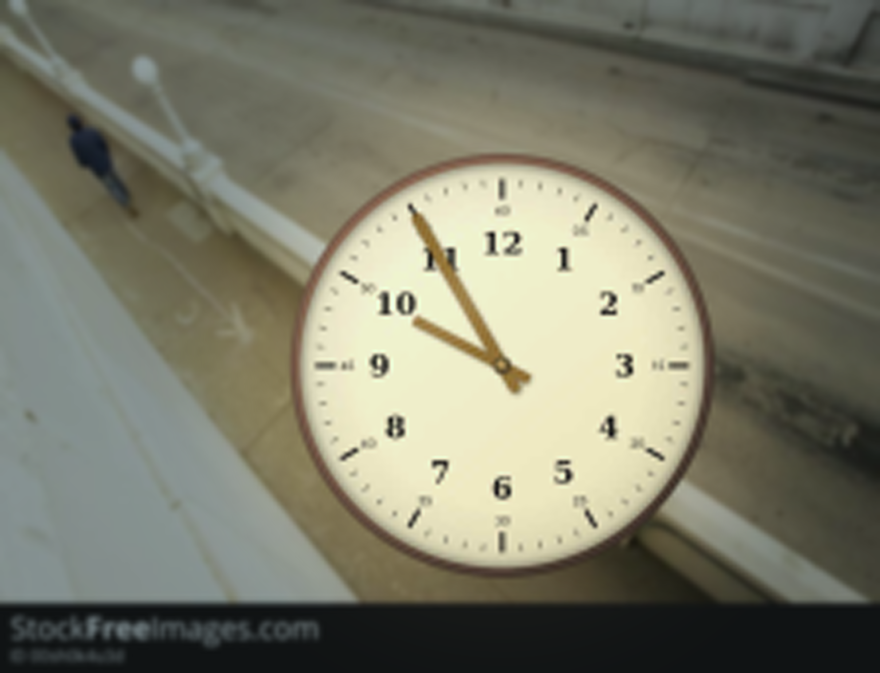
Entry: 9h55
